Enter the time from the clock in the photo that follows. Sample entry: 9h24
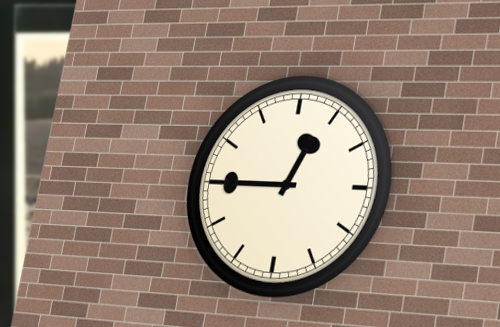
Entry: 12h45
